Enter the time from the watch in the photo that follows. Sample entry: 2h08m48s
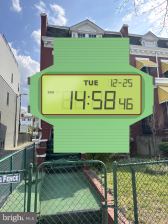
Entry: 14h58m46s
